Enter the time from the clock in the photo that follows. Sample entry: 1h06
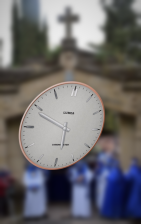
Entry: 5h49
